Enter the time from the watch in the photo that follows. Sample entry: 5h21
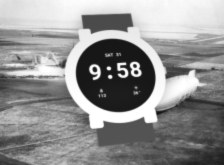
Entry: 9h58
